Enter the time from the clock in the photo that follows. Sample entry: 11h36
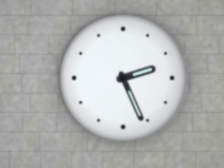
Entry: 2h26
